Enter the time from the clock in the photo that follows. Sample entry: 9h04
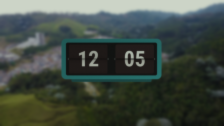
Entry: 12h05
